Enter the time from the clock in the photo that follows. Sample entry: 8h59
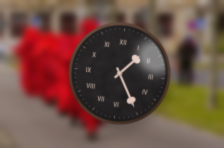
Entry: 1h25
